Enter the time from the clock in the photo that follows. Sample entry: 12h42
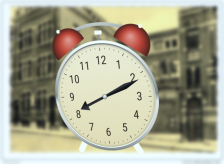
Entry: 8h11
